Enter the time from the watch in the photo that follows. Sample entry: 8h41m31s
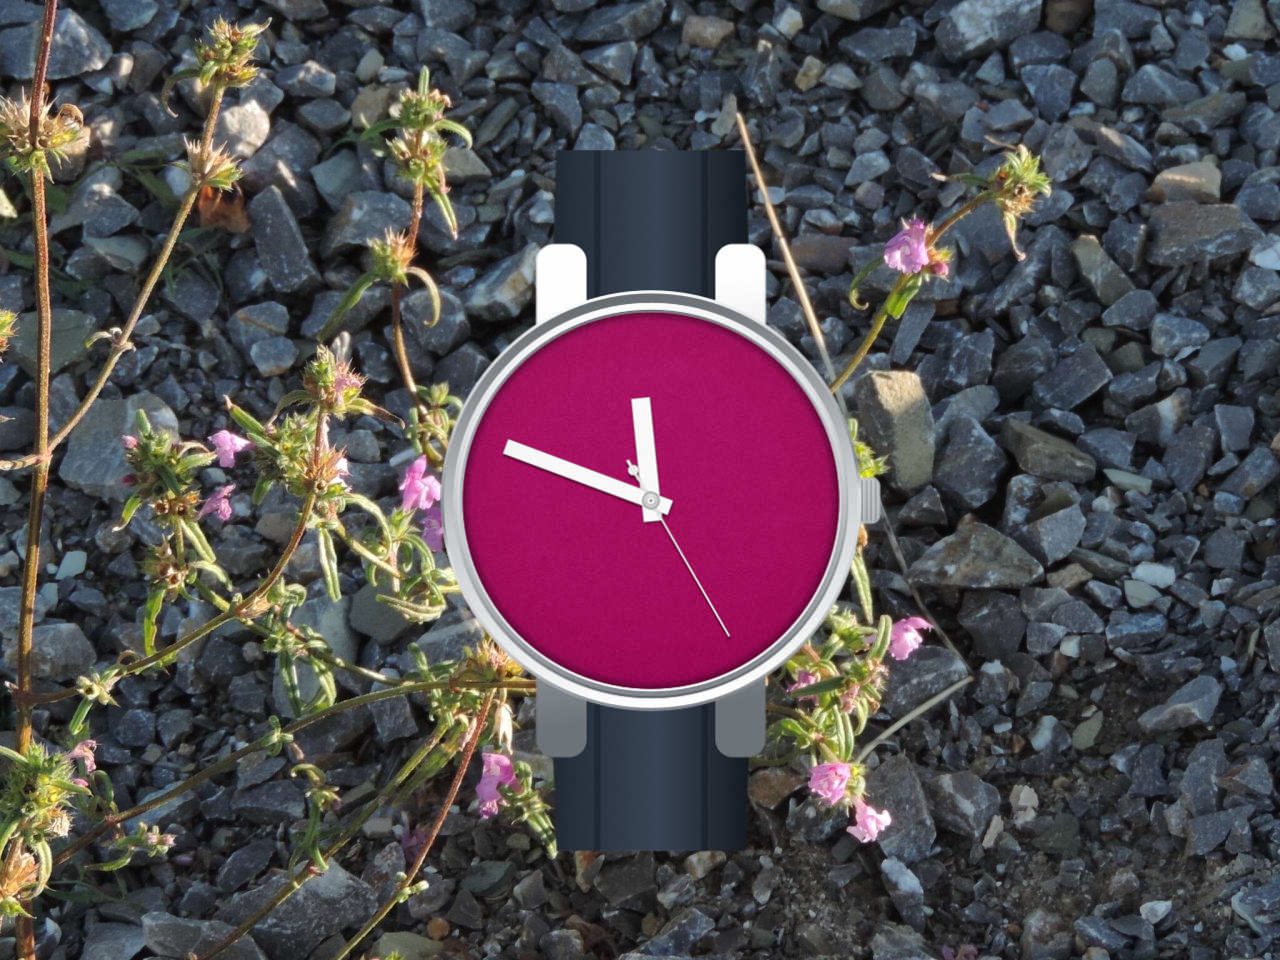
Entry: 11h48m25s
